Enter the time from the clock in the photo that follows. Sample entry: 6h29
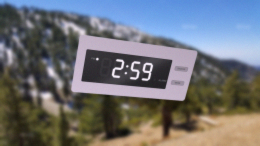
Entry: 2h59
